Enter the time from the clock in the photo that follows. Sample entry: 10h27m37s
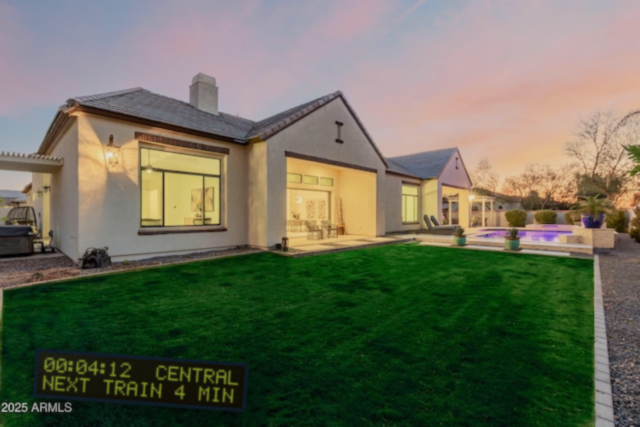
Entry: 0h04m12s
